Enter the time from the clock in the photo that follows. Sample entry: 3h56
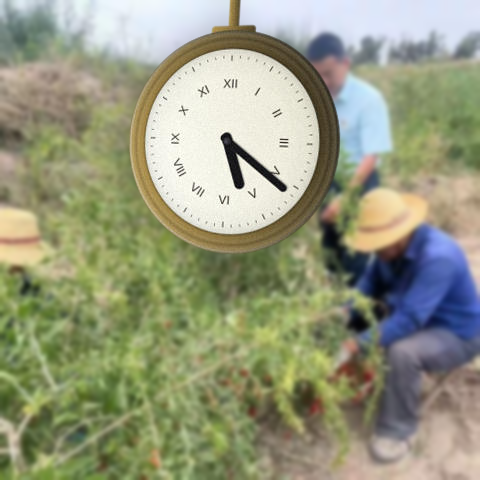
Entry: 5h21
